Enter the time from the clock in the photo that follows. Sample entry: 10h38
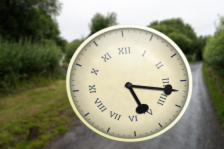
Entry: 5h17
